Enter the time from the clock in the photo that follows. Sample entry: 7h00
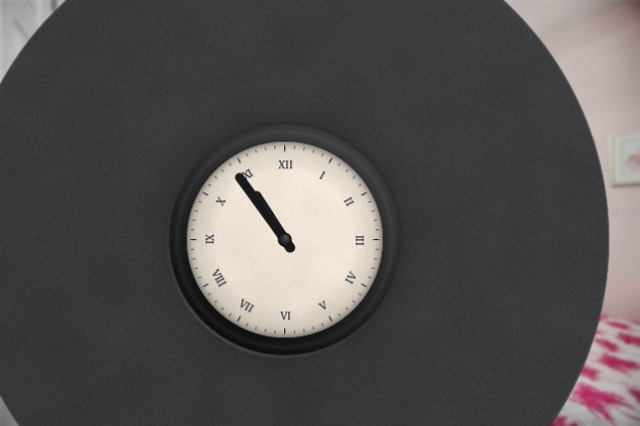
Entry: 10h54
